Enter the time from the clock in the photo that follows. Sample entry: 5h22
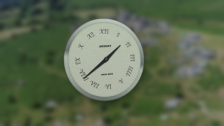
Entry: 1h39
